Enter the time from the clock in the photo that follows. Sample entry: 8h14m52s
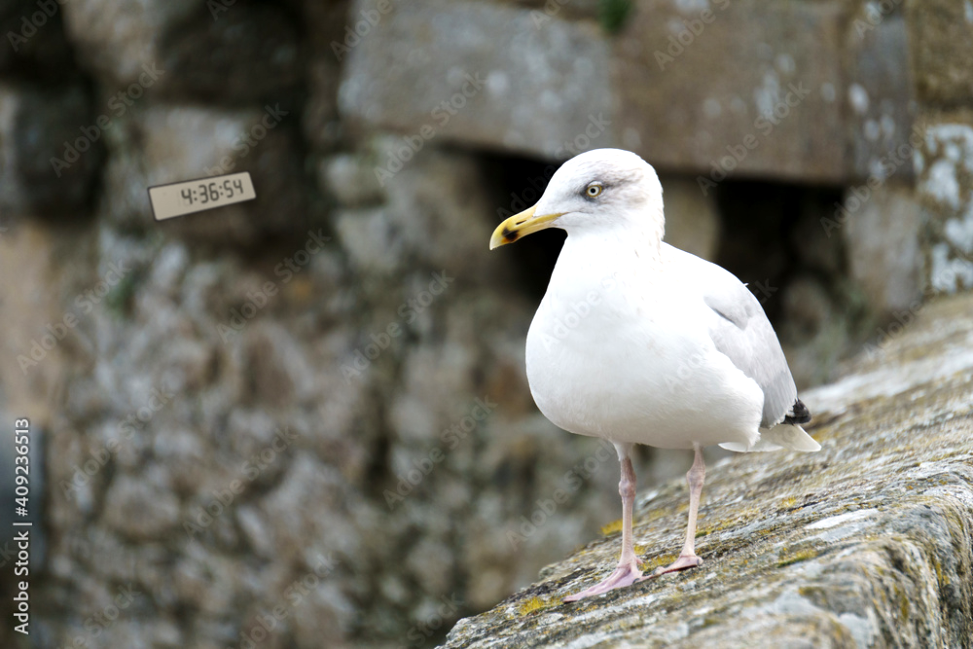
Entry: 4h36m54s
